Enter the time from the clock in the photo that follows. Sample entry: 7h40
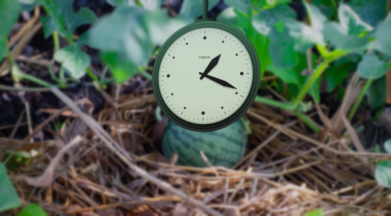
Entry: 1h19
